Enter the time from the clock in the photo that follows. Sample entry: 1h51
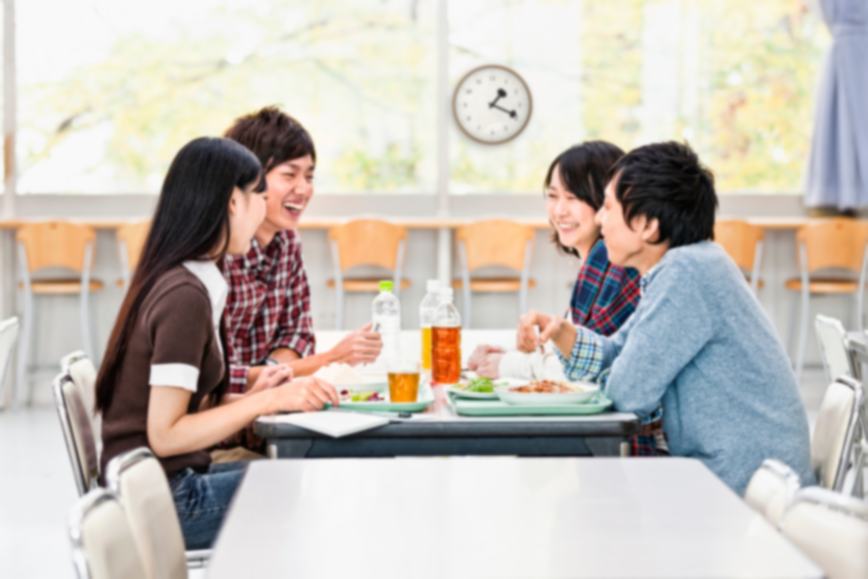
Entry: 1h19
